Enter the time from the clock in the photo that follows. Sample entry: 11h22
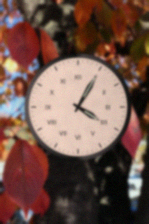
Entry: 4h05
